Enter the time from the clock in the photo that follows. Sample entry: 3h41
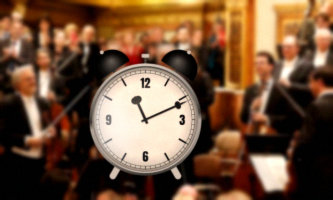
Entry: 11h11
